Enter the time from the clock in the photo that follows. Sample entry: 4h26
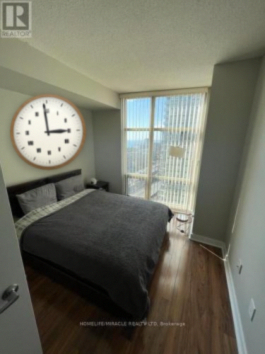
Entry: 2h59
